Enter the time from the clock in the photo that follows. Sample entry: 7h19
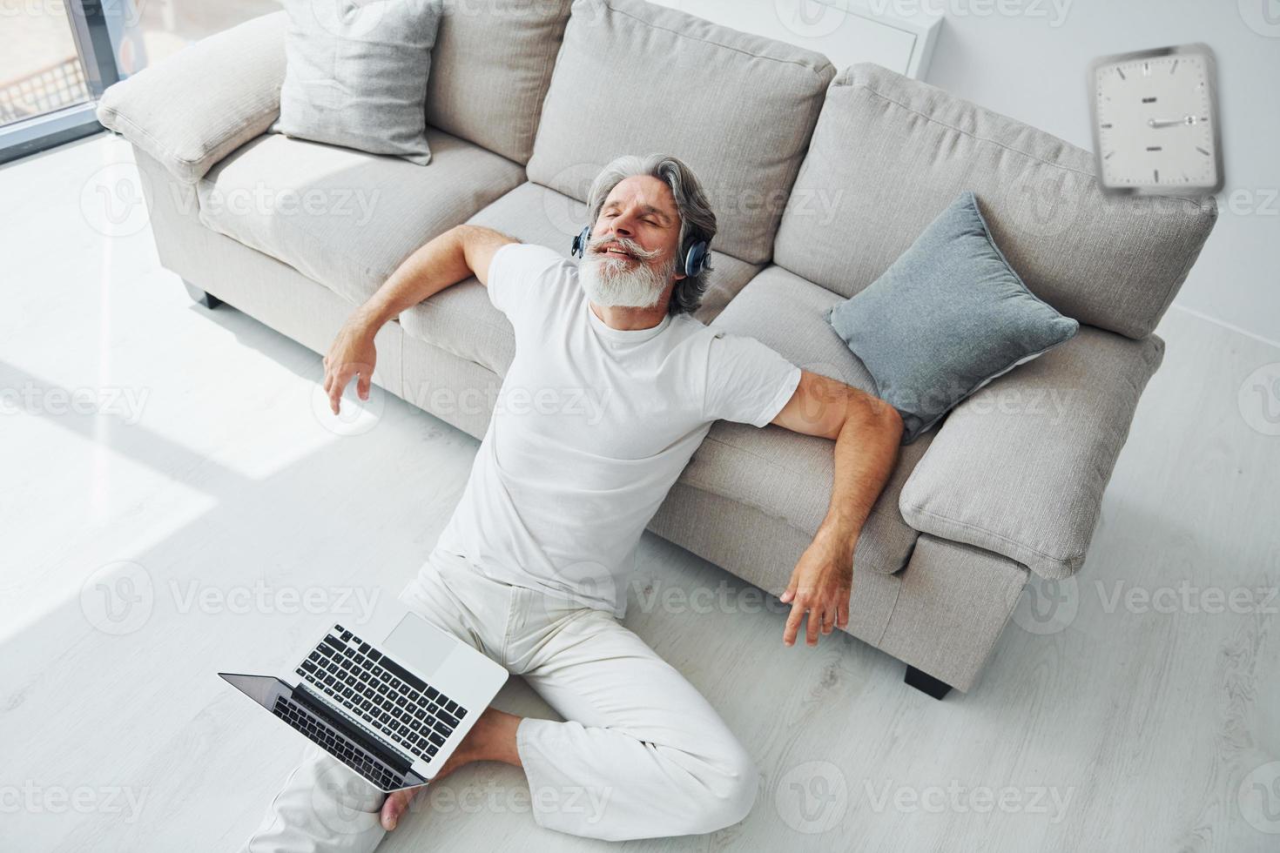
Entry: 3h15
